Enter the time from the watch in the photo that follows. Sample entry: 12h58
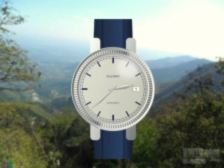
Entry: 2h38
